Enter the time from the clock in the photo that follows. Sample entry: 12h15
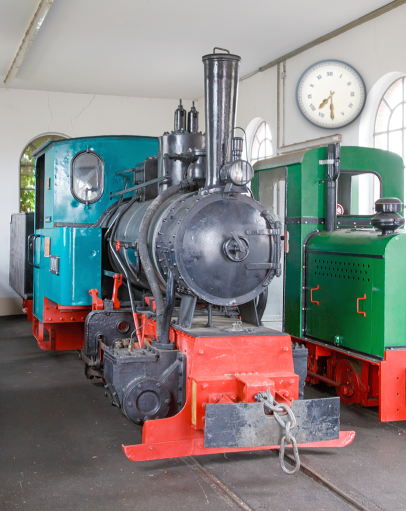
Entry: 7h30
